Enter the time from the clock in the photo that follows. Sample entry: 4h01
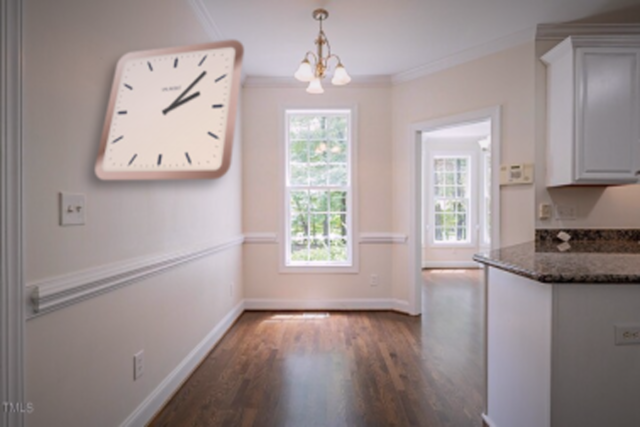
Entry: 2h07
